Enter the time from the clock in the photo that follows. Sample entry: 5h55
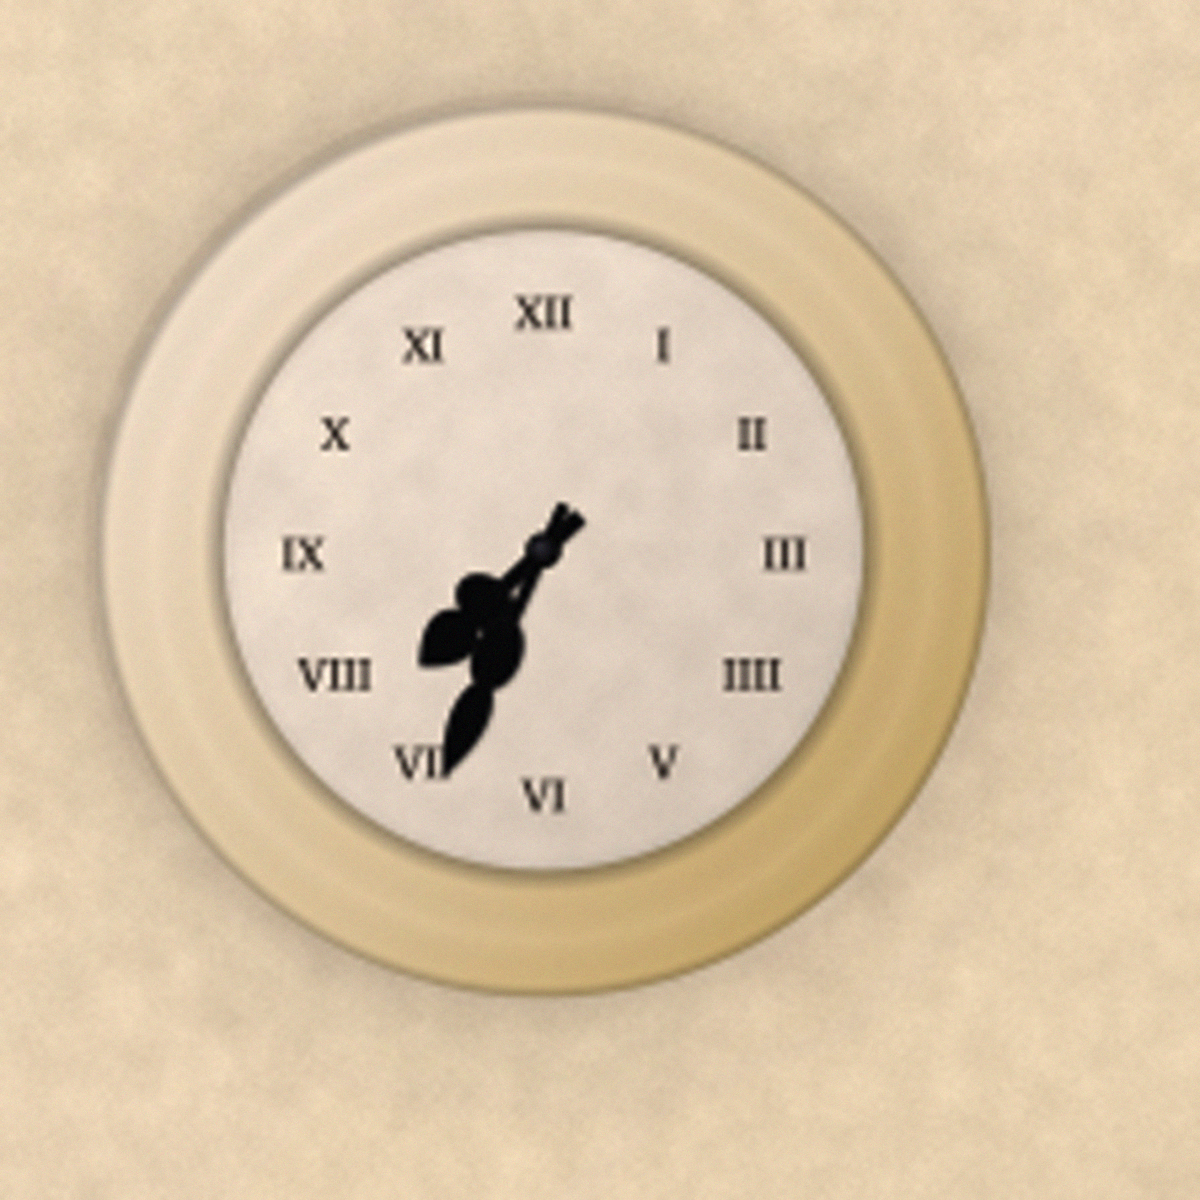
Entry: 7h34
